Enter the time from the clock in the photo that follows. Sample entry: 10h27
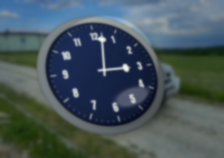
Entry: 3h02
